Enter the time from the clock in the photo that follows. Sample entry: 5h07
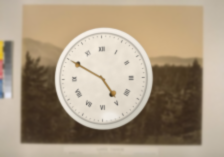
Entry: 4h50
